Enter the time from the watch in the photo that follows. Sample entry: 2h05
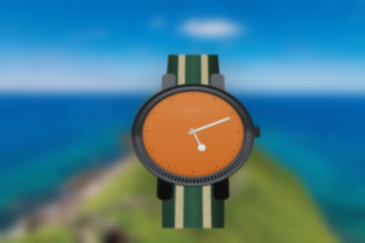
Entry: 5h11
